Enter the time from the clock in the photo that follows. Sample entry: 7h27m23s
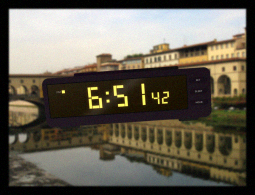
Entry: 6h51m42s
